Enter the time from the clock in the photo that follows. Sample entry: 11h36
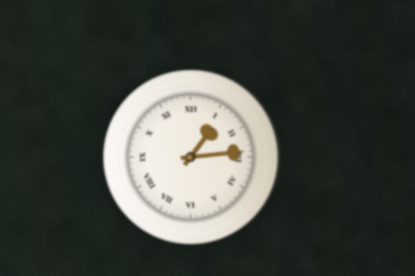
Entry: 1h14
